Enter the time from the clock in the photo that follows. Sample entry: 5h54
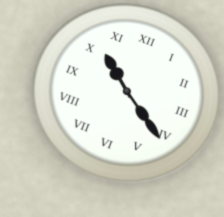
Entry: 10h21
